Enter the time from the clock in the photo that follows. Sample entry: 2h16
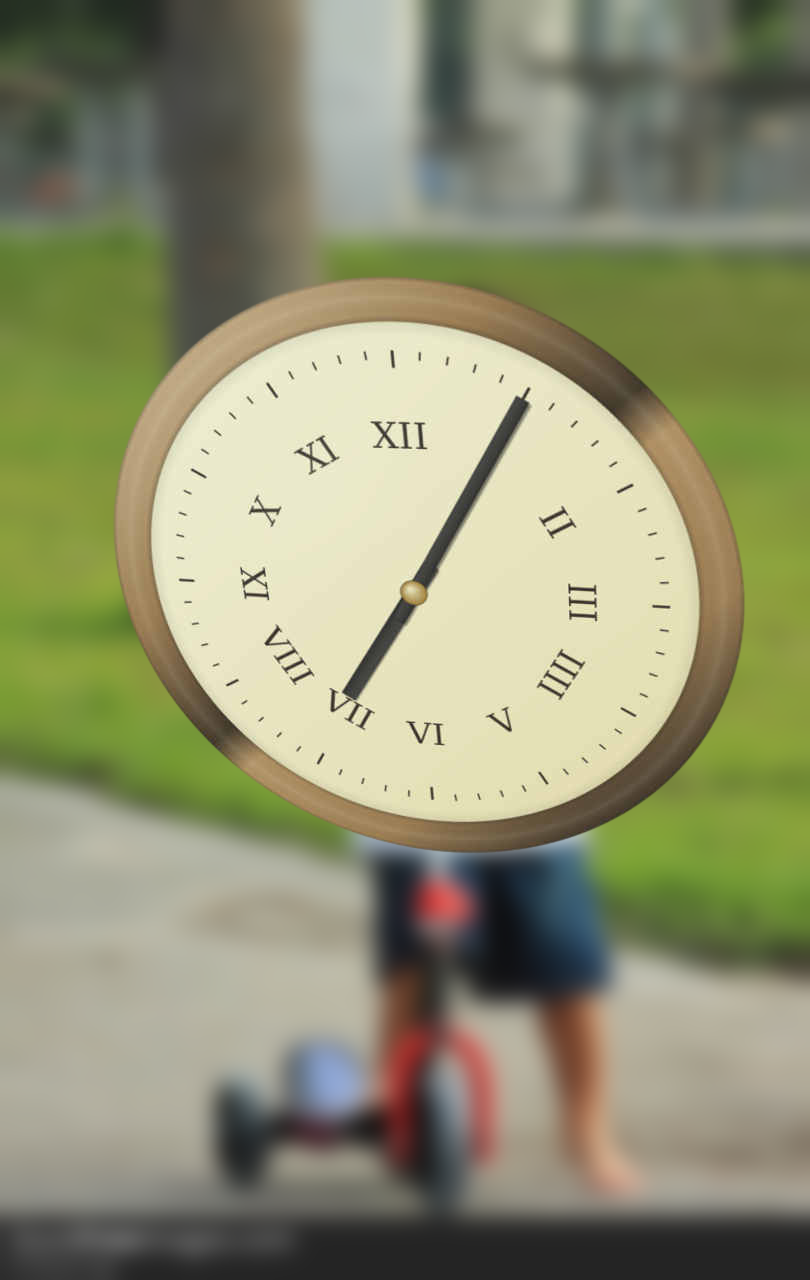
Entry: 7h05
